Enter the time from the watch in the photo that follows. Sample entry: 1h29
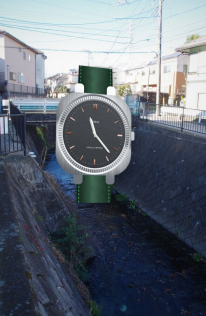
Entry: 11h23
